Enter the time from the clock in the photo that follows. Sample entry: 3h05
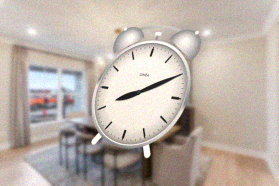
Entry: 8h10
